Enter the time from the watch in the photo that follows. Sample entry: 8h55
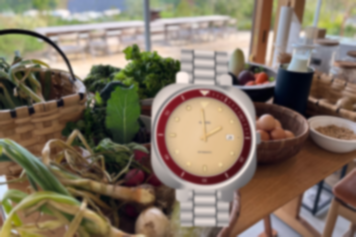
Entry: 1h59
